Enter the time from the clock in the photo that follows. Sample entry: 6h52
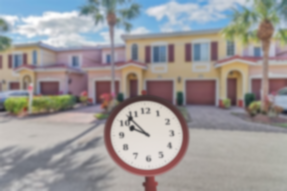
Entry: 9h53
